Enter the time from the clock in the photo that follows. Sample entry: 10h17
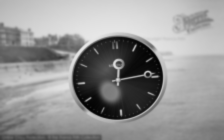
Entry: 12h14
